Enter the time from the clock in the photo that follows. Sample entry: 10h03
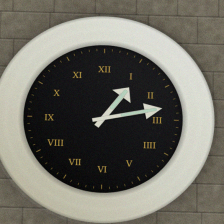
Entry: 1h13
